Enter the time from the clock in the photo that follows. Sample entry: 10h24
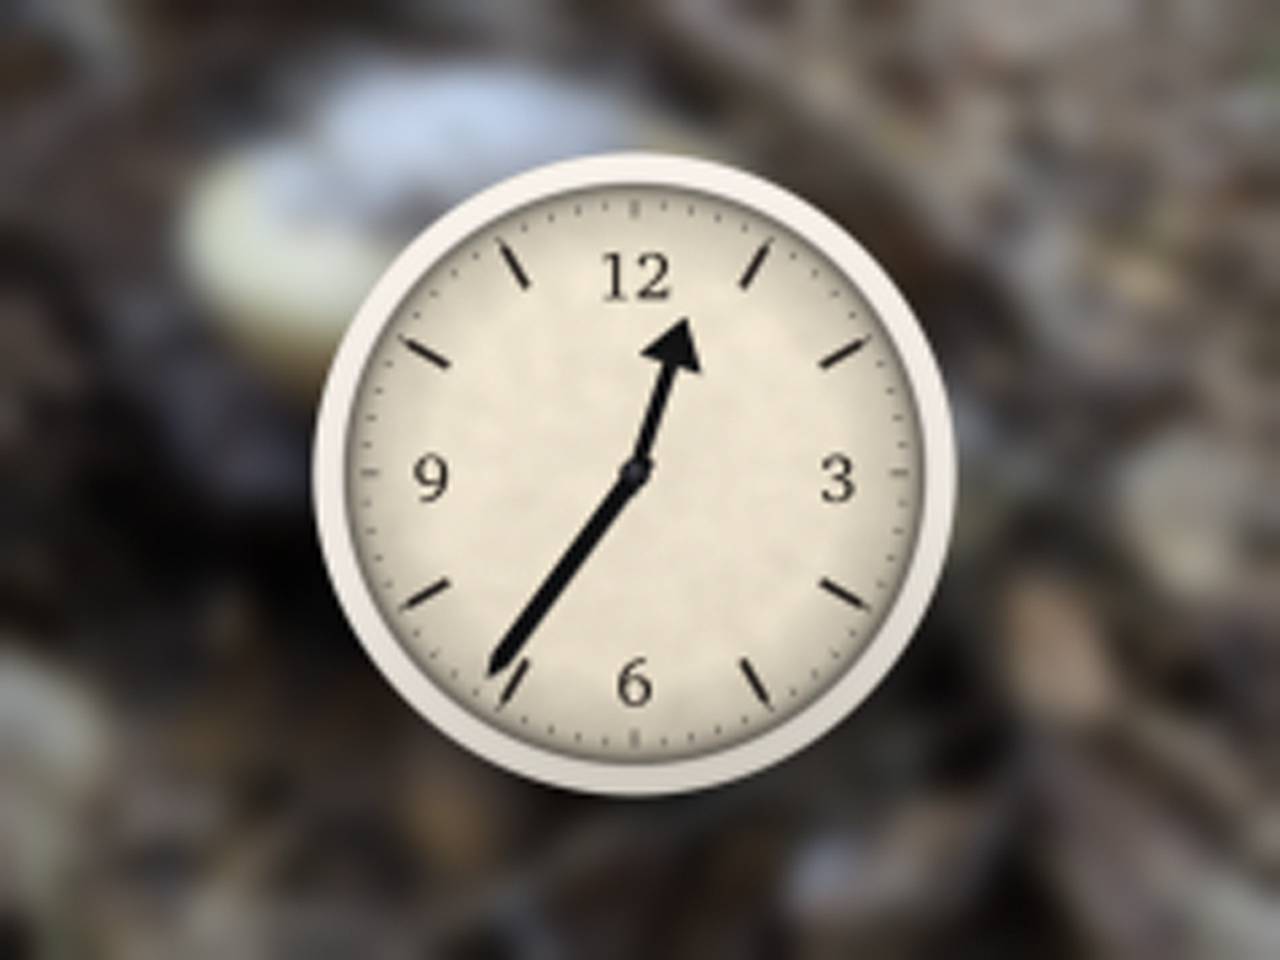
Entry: 12h36
